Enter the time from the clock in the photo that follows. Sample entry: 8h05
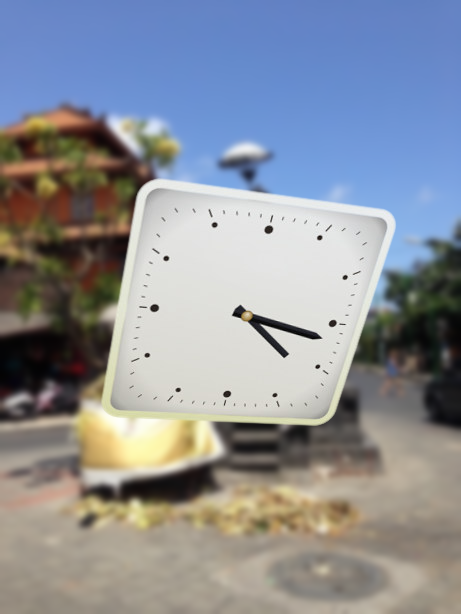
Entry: 4h17
